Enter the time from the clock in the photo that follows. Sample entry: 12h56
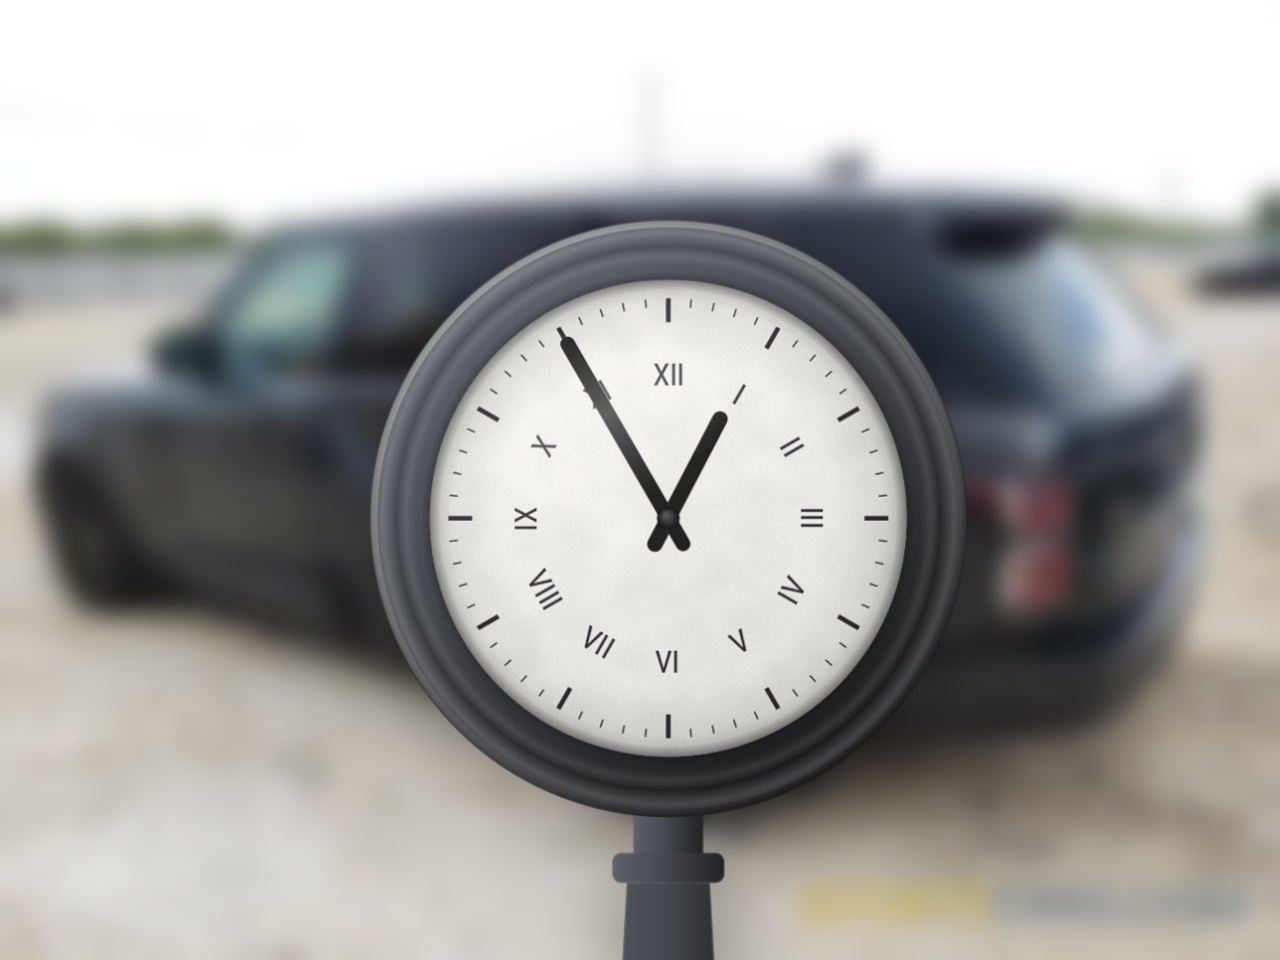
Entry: 12h55
